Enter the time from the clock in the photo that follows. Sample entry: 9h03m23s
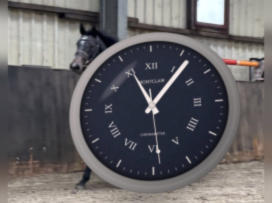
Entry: 11h06m29s
